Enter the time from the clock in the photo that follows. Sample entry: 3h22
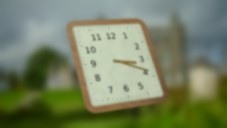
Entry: 3h19
